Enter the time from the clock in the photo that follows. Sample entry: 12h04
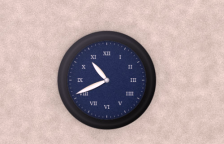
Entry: 10h41
